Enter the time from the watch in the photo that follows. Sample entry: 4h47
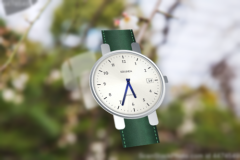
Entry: 5h34
